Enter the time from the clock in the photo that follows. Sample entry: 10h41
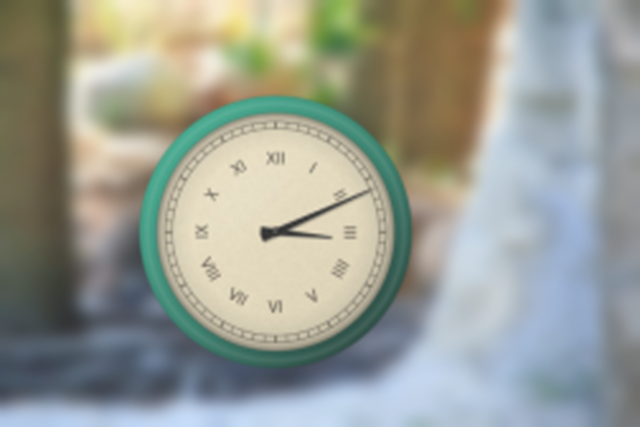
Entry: 3h11
